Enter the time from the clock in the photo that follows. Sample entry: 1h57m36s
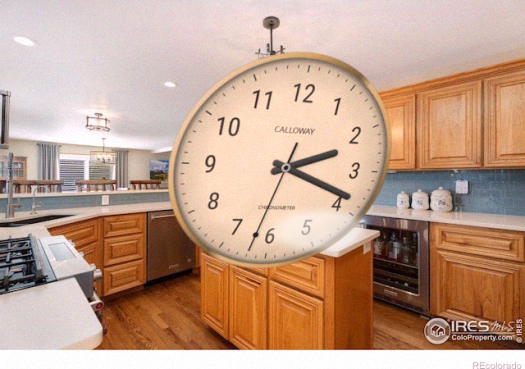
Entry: 2h18m32s
